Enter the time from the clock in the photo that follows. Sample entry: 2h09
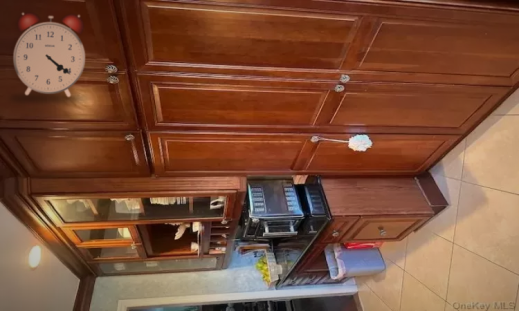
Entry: 4h21
